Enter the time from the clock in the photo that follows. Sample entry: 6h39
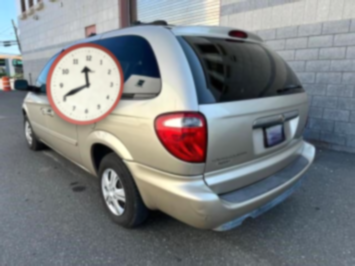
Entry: 11h41
